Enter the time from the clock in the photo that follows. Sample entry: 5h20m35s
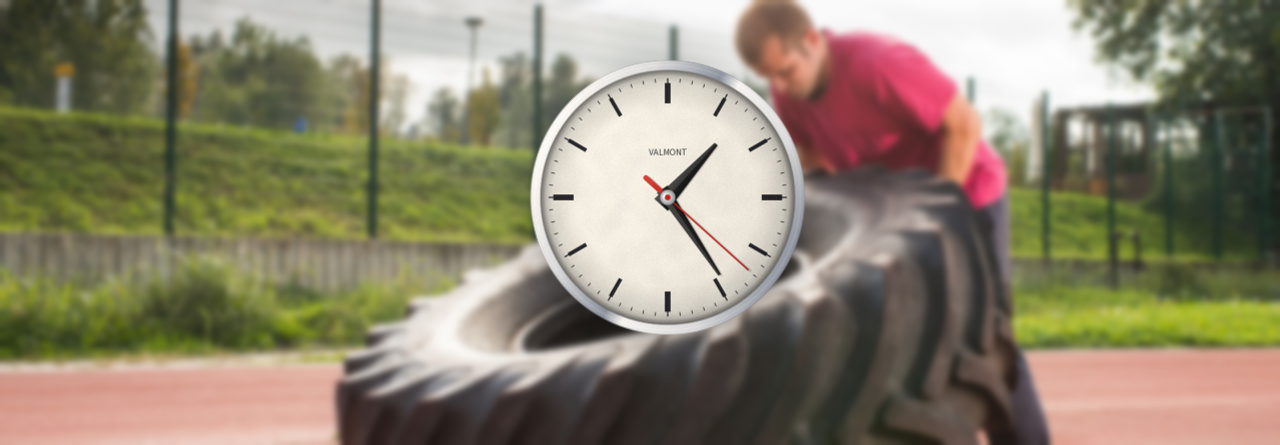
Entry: 1h24m22s
